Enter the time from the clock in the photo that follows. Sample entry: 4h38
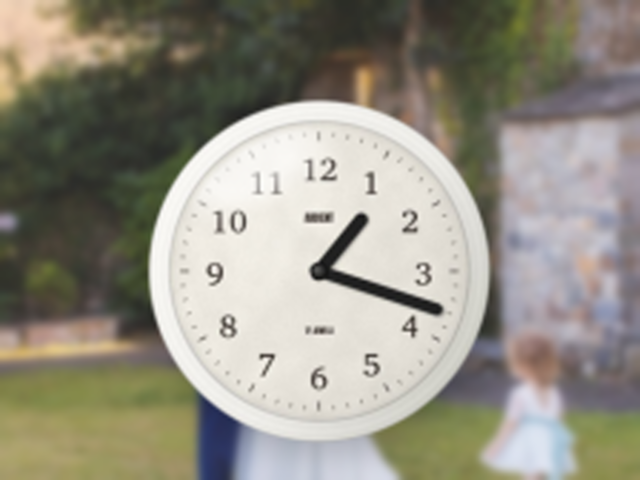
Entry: 1h18
